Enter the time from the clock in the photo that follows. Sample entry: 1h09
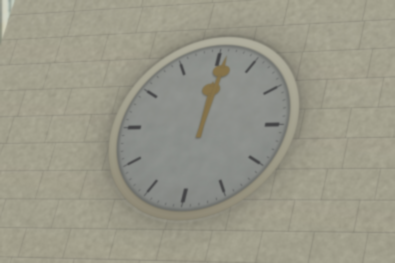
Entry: 12h01
